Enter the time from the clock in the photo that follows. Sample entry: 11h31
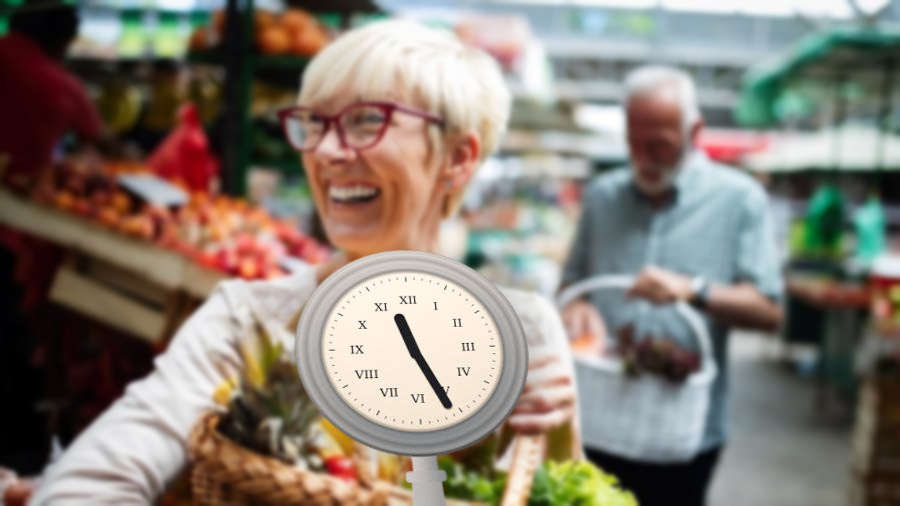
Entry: 11h26
